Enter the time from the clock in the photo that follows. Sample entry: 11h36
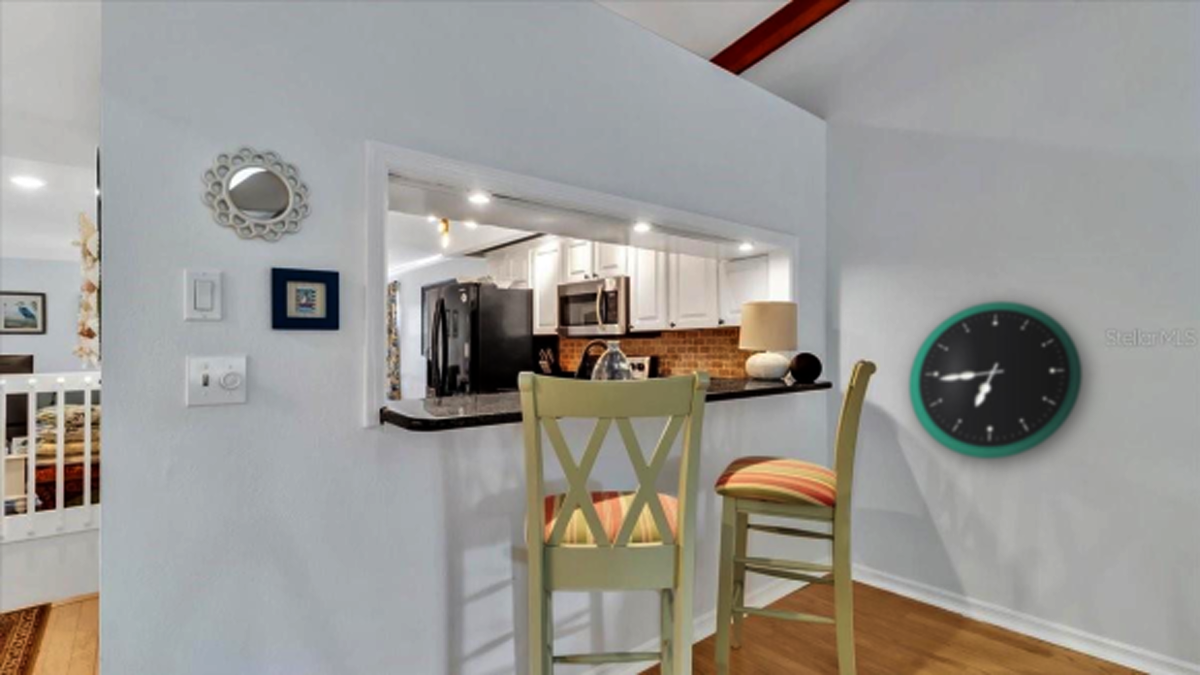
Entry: 6h44
